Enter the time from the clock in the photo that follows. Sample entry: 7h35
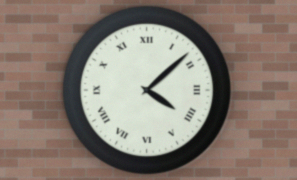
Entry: 4h08
